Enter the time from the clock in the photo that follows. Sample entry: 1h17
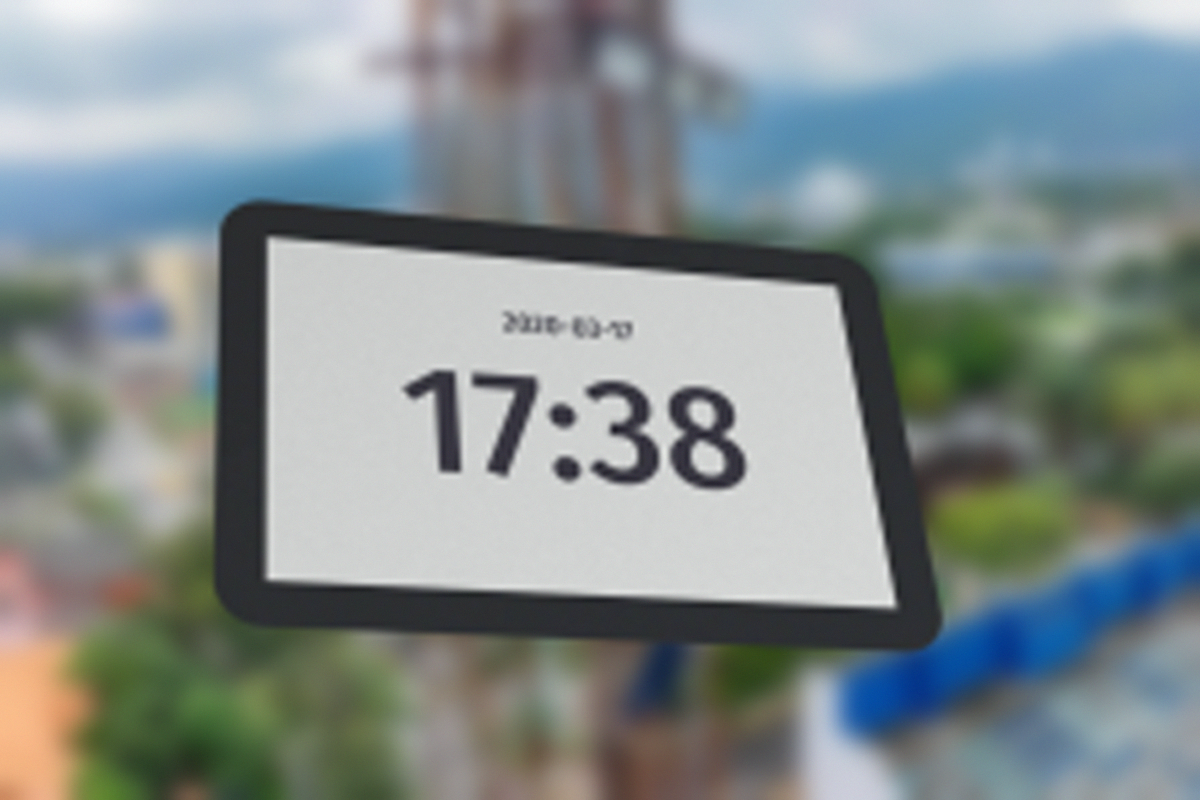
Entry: 17h38
